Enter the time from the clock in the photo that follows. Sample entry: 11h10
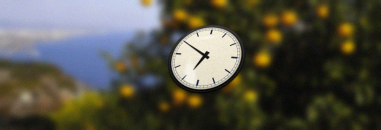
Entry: 6h50
